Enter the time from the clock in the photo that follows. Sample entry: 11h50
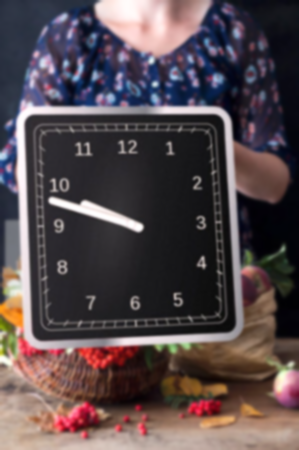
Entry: 9h48
